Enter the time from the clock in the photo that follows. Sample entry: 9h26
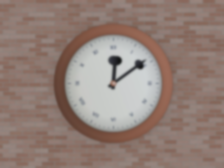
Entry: 12h09
